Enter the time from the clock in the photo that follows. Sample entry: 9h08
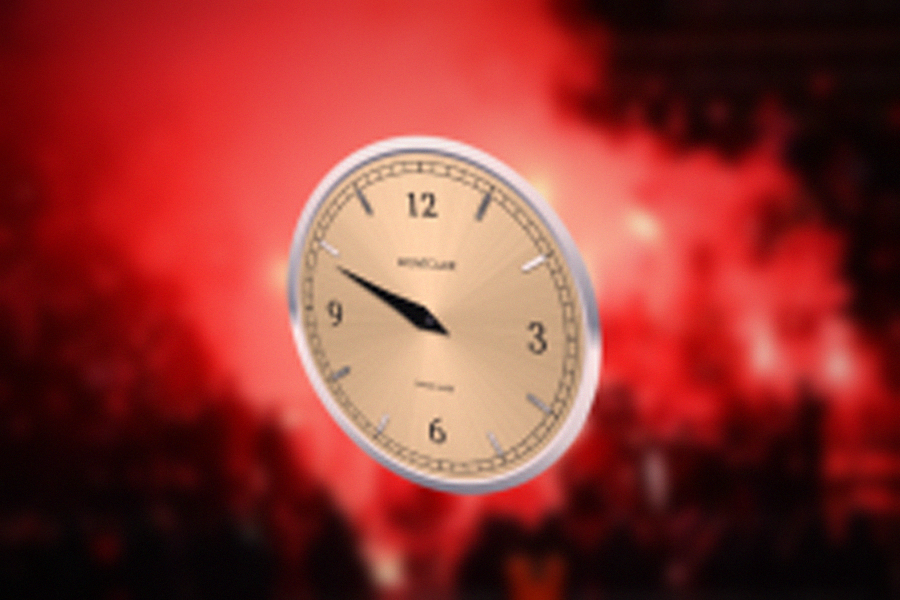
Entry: 9h49
